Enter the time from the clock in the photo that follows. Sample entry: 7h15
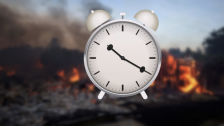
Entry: 10h20
